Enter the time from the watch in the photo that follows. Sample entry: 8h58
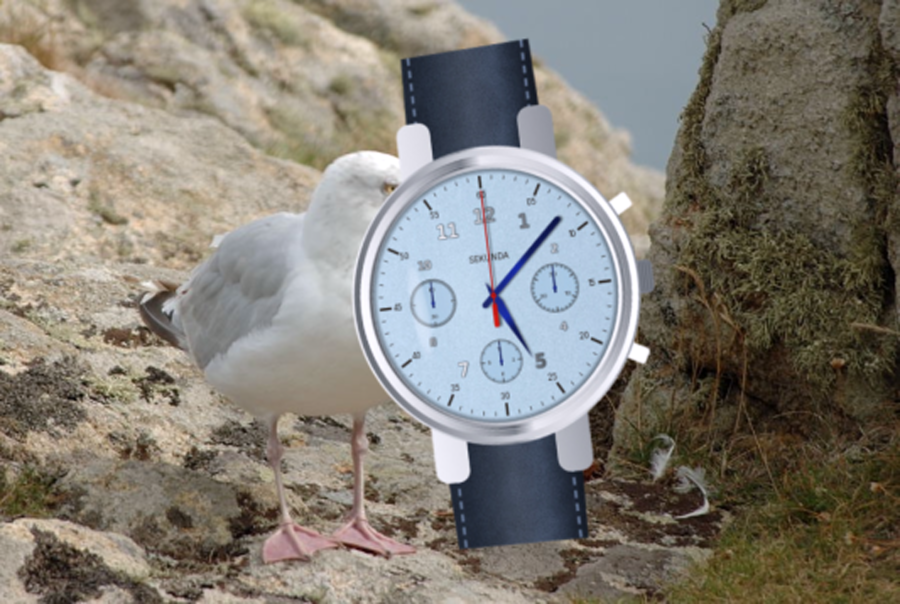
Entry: 5h08
